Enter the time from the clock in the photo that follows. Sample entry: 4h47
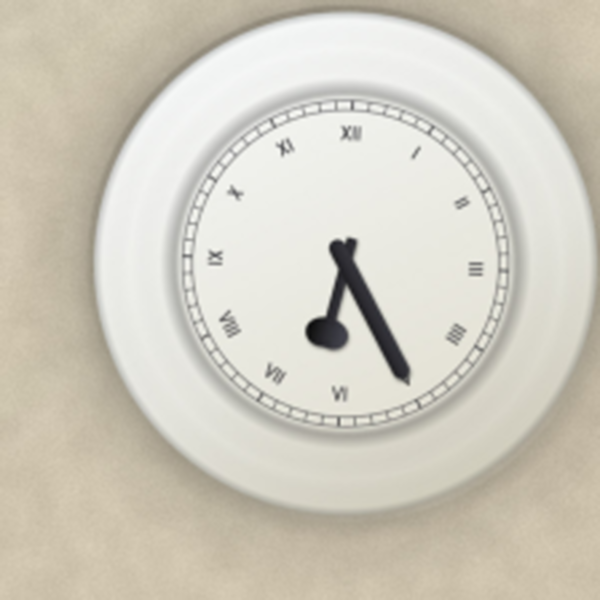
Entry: 6h25
